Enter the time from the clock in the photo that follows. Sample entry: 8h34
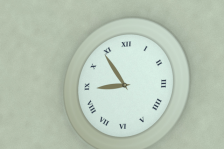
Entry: 8h54
